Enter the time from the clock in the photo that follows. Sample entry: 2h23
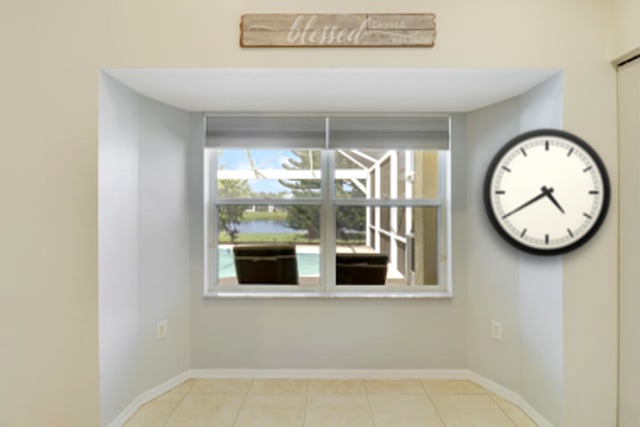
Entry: 4h40
